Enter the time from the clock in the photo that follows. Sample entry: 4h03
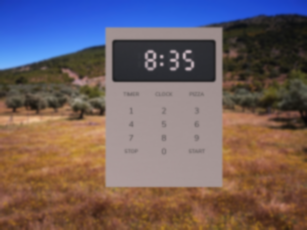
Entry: 8h35
